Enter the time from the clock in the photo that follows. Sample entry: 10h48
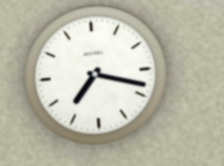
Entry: 7h18
